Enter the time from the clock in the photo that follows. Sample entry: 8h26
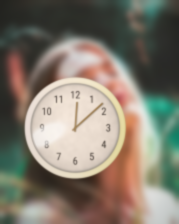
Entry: 12h08
